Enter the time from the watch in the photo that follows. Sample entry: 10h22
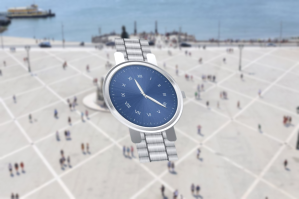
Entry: 11h21
